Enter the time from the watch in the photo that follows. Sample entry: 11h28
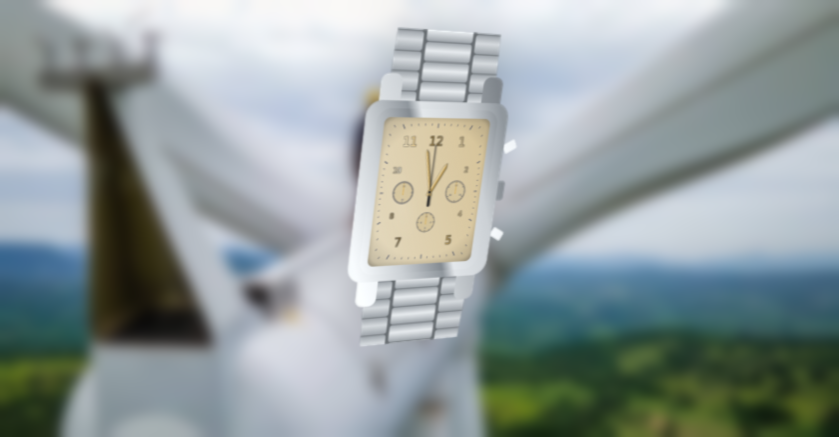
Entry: 12h58
